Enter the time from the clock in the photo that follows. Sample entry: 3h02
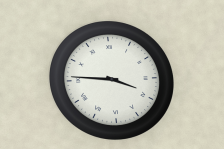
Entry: 3h46
